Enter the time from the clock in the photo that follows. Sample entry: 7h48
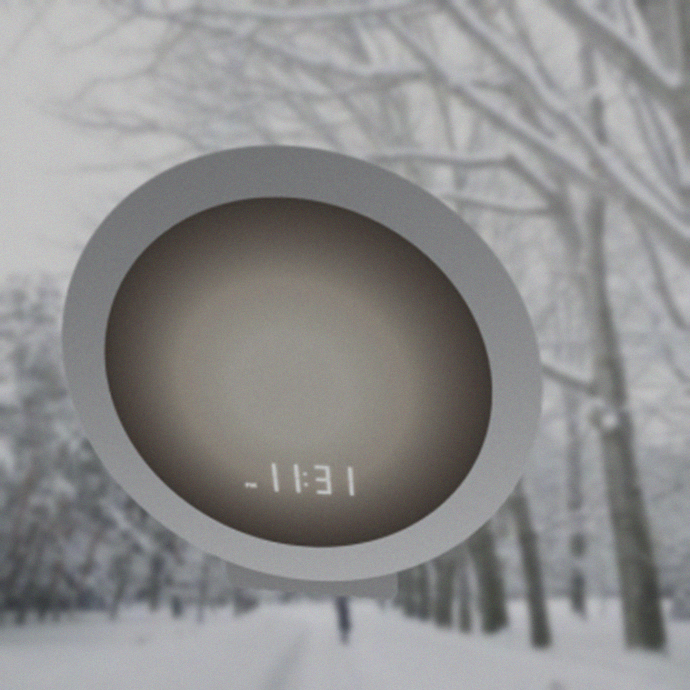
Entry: 11h31
